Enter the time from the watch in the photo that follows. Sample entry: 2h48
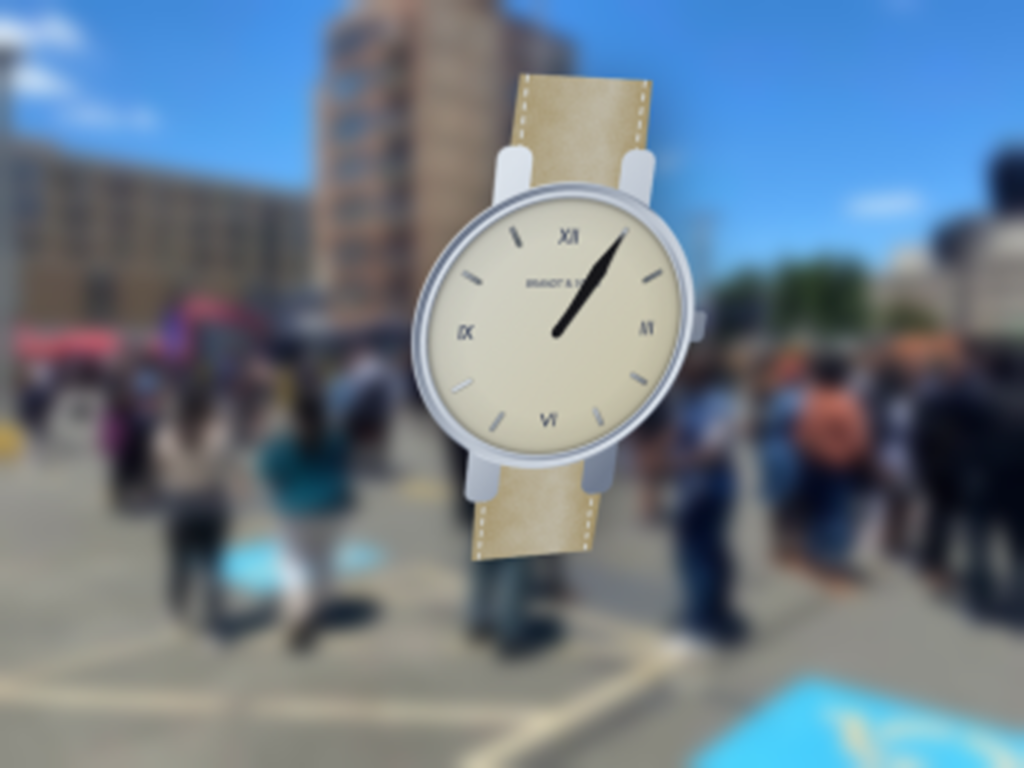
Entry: 1h05
